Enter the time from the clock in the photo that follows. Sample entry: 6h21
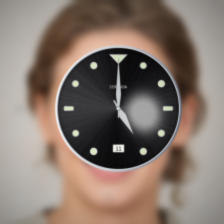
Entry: 5h00
